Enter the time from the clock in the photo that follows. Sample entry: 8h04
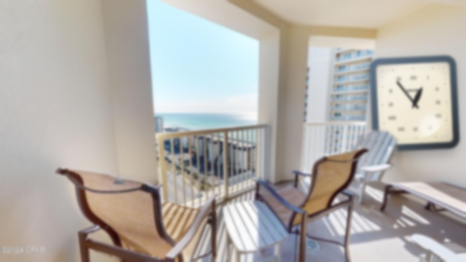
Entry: 12h54
